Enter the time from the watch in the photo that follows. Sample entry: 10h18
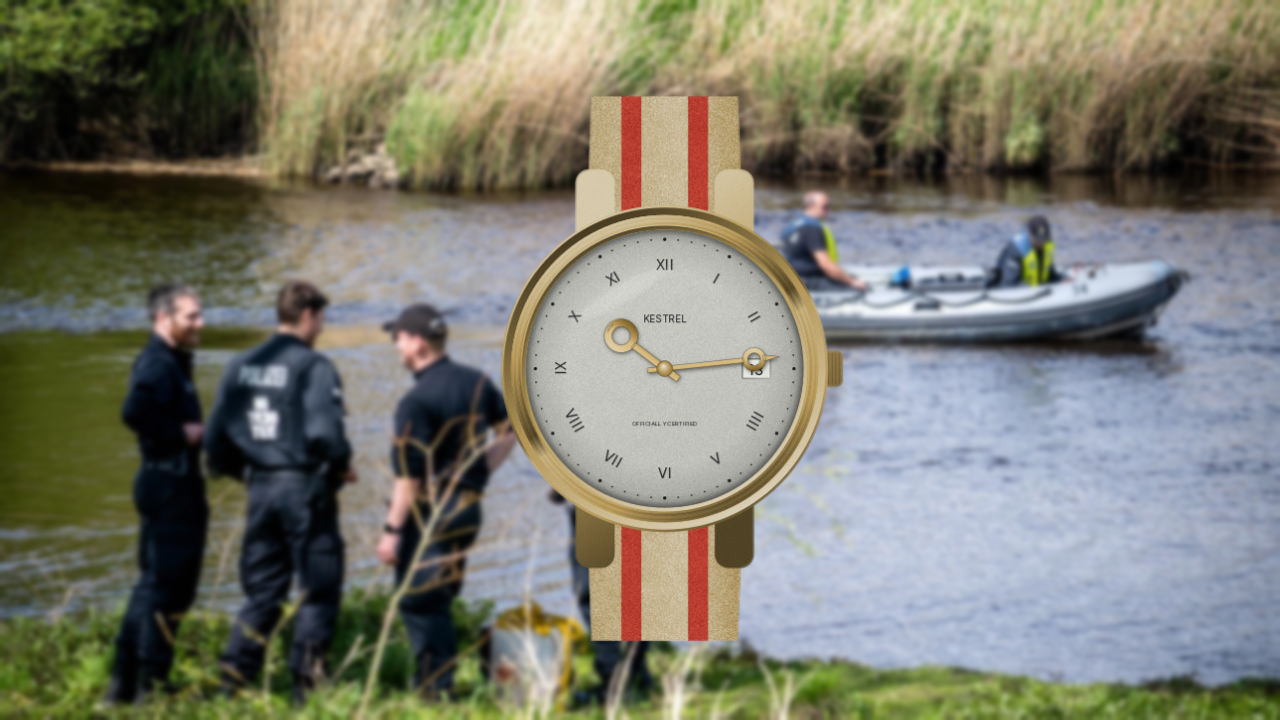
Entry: 10h14
